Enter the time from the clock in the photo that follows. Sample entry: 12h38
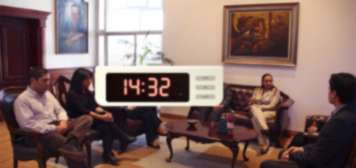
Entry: 14h32
